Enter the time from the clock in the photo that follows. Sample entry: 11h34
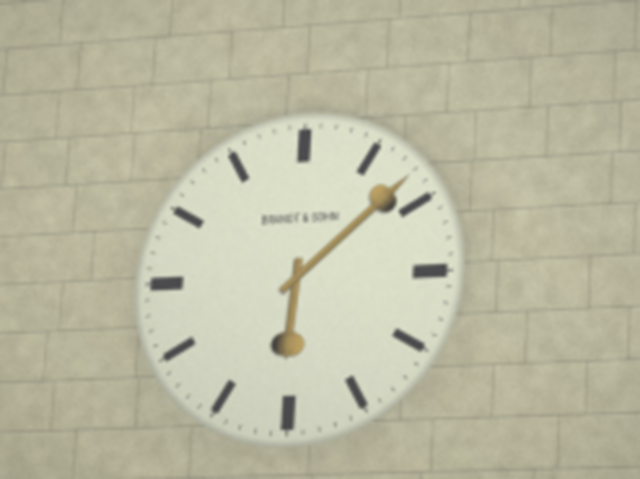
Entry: 6h08
